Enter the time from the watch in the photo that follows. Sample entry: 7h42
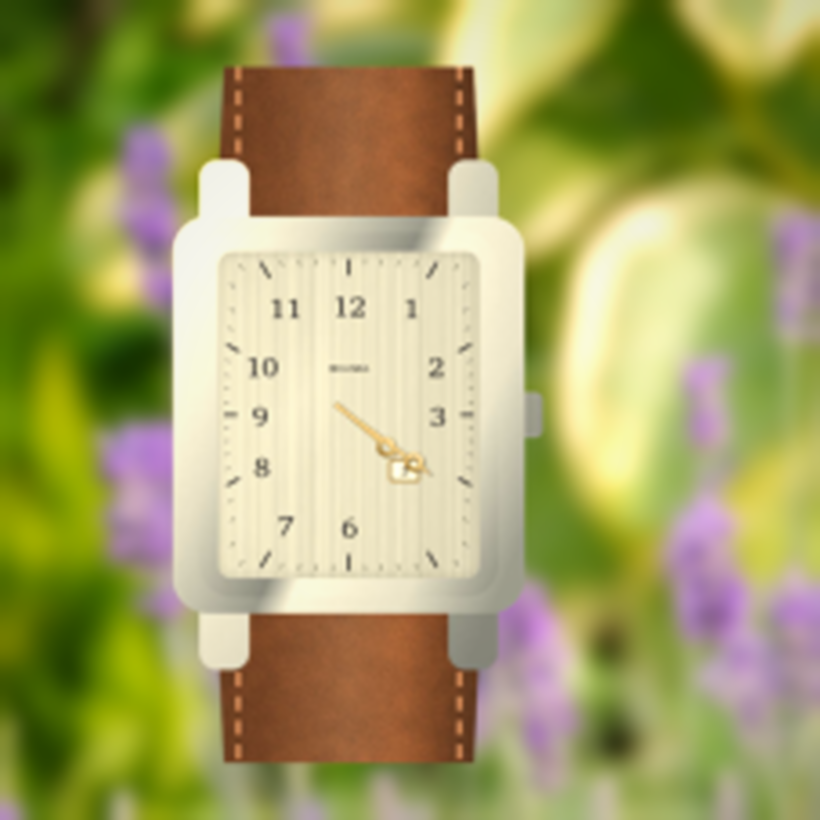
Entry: 4h21
